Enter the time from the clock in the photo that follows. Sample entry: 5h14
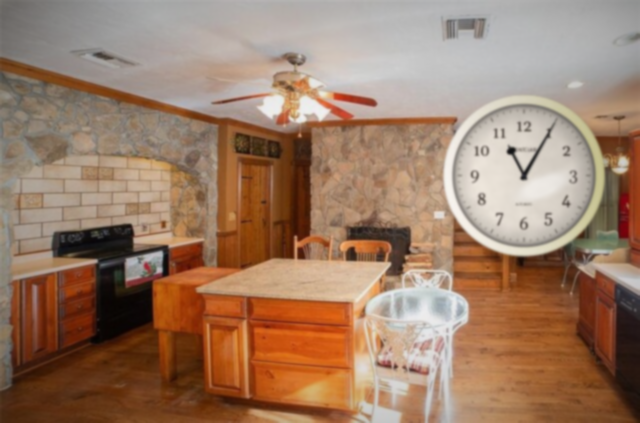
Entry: 11h05
